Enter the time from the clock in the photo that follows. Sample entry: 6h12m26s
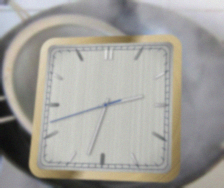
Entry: 2h32m42s
